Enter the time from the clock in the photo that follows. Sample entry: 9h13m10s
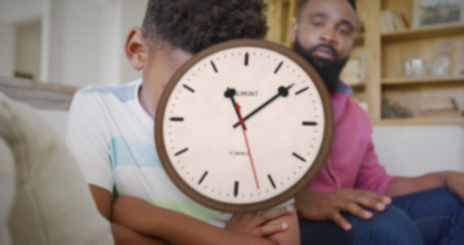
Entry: 11h08m27s
